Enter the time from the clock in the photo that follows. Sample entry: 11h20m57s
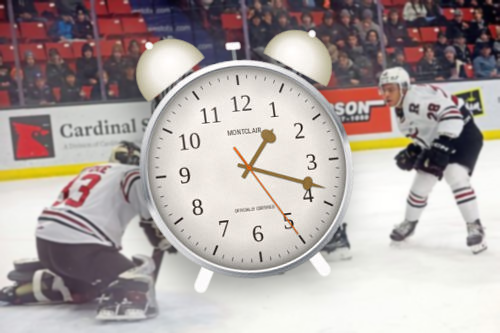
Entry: 1h18m25s
